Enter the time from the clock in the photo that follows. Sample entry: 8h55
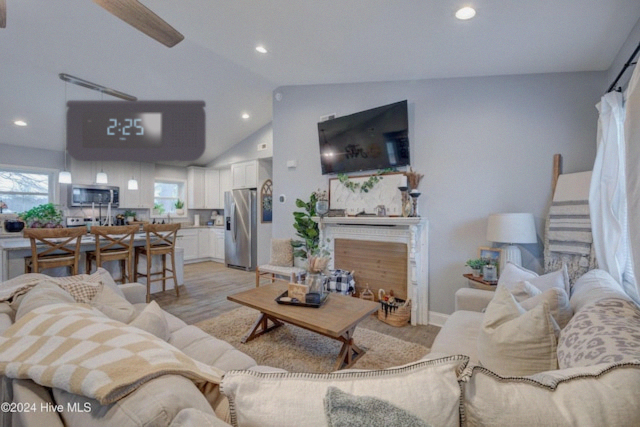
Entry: 2h25
